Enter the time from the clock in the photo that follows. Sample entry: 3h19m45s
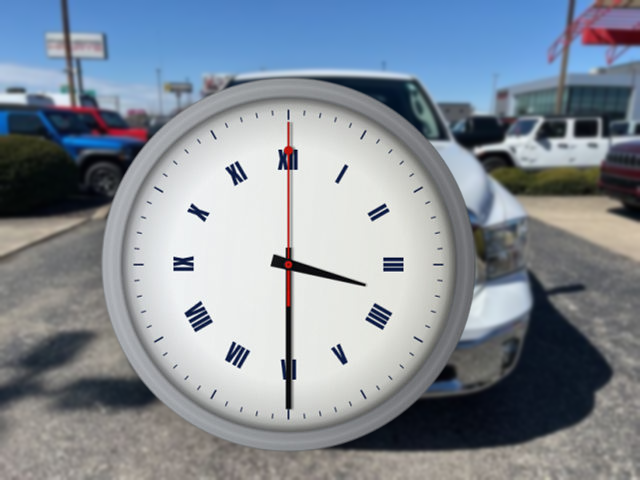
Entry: 3h30m00s
